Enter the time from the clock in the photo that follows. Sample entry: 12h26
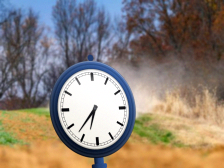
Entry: 6h37
